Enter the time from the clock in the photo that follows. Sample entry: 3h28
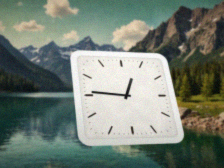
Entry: 12h46
